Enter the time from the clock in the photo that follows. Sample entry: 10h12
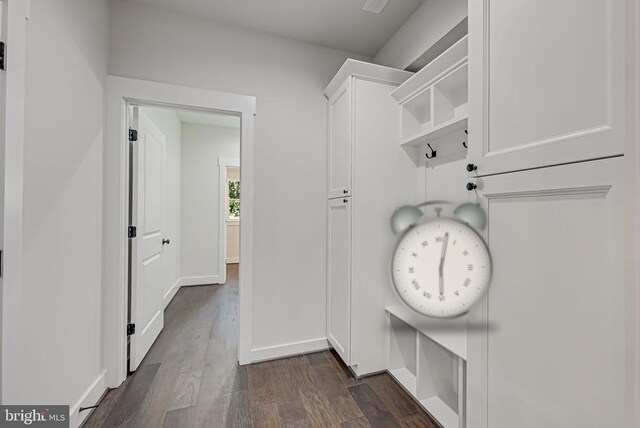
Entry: 6h02
